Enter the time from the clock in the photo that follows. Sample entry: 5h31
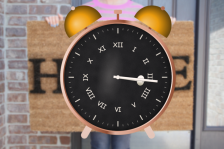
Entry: 3h16
